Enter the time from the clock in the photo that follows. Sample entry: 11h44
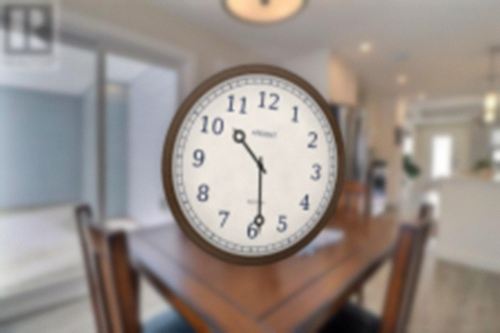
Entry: 10h29
